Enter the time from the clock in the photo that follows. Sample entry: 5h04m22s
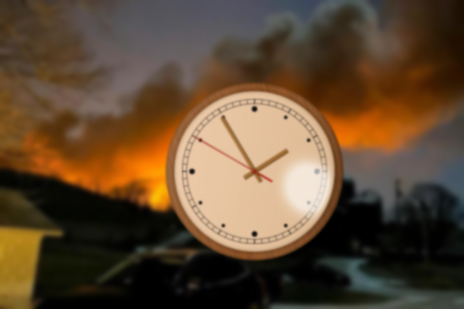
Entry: 1h54m50s
